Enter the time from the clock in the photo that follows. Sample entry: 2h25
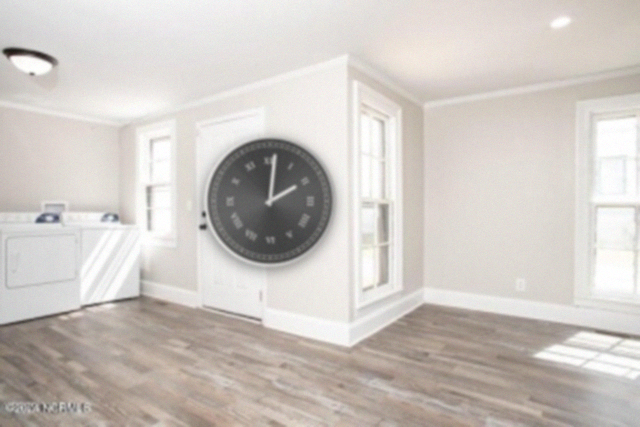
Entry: 2h01
